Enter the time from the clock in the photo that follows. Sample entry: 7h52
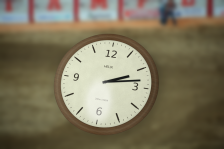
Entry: 2h13
